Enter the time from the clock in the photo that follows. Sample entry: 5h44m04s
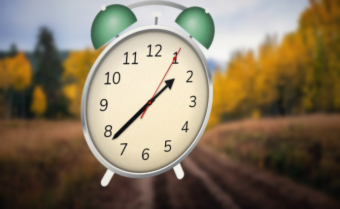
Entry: 1h38m05s
